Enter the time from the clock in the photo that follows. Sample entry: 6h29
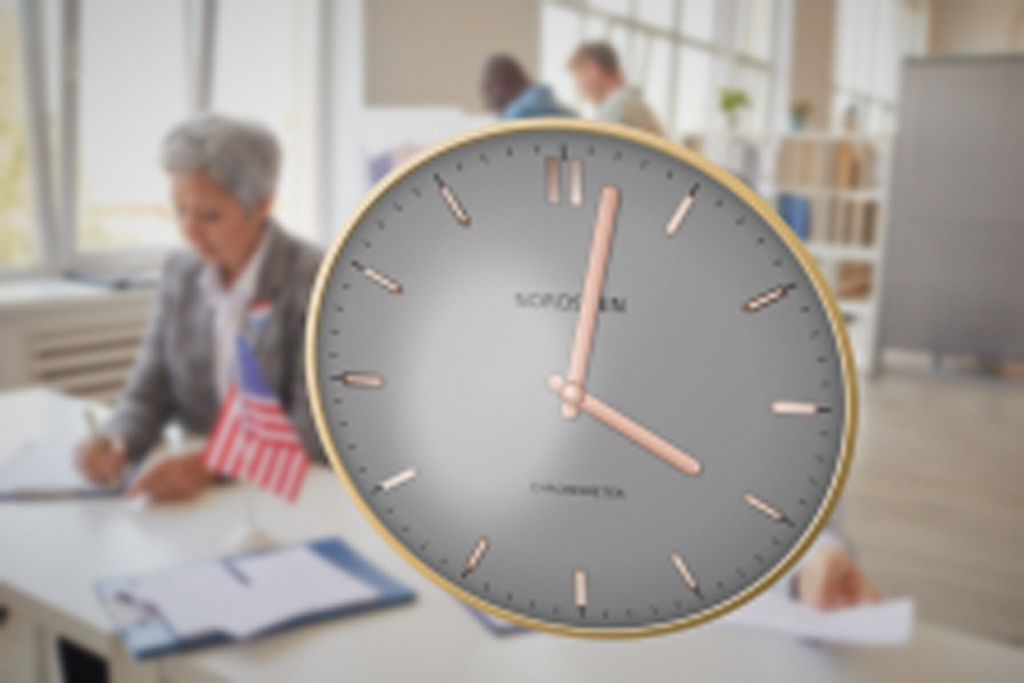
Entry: 4h02
